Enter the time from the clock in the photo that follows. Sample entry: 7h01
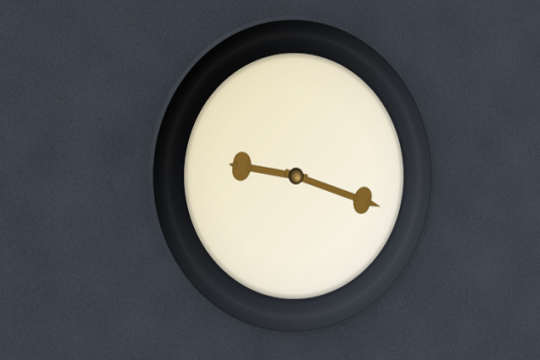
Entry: 9h18
